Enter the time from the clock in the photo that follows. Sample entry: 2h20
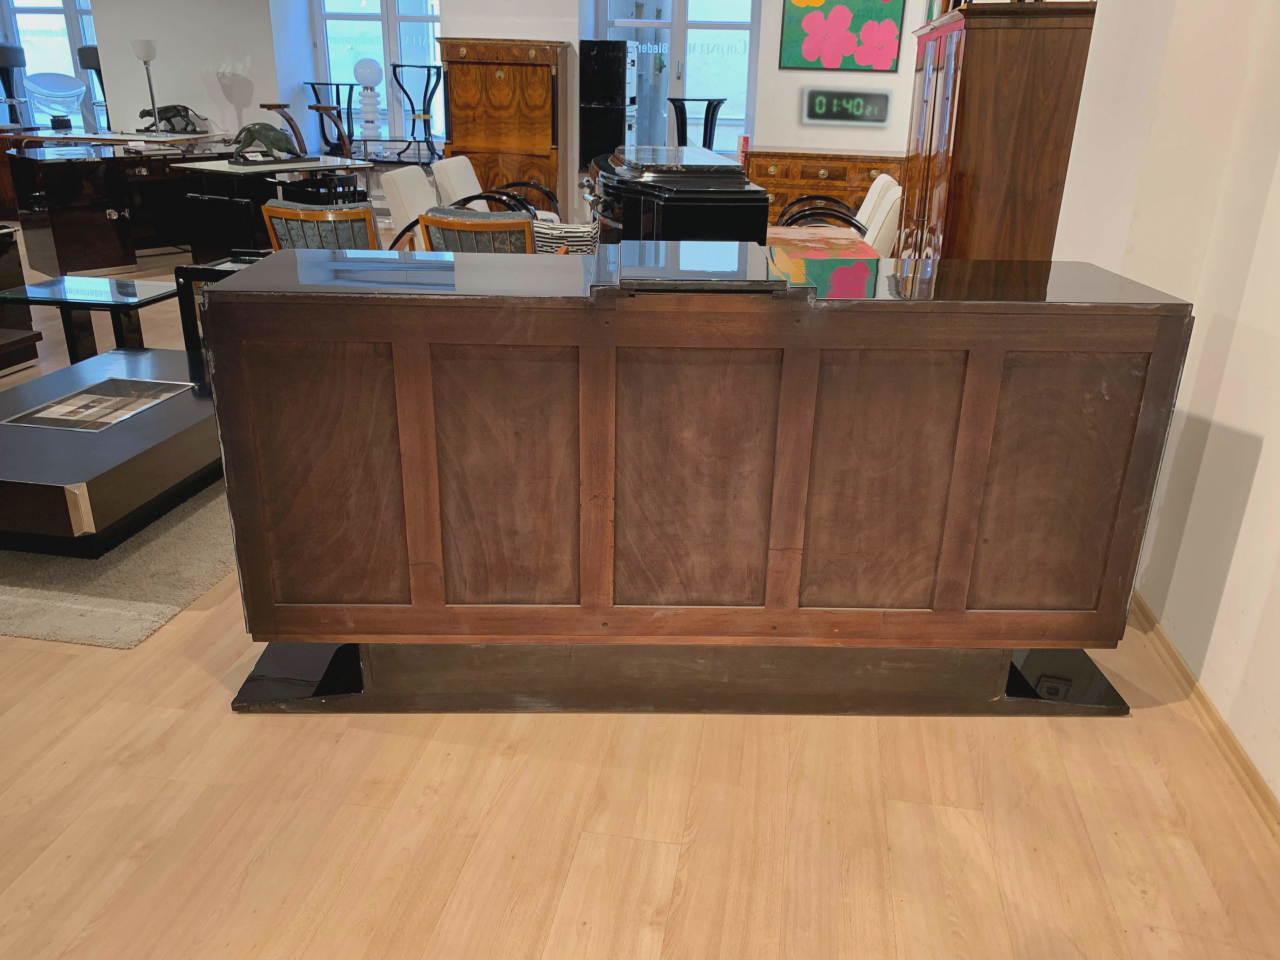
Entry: 1h40
